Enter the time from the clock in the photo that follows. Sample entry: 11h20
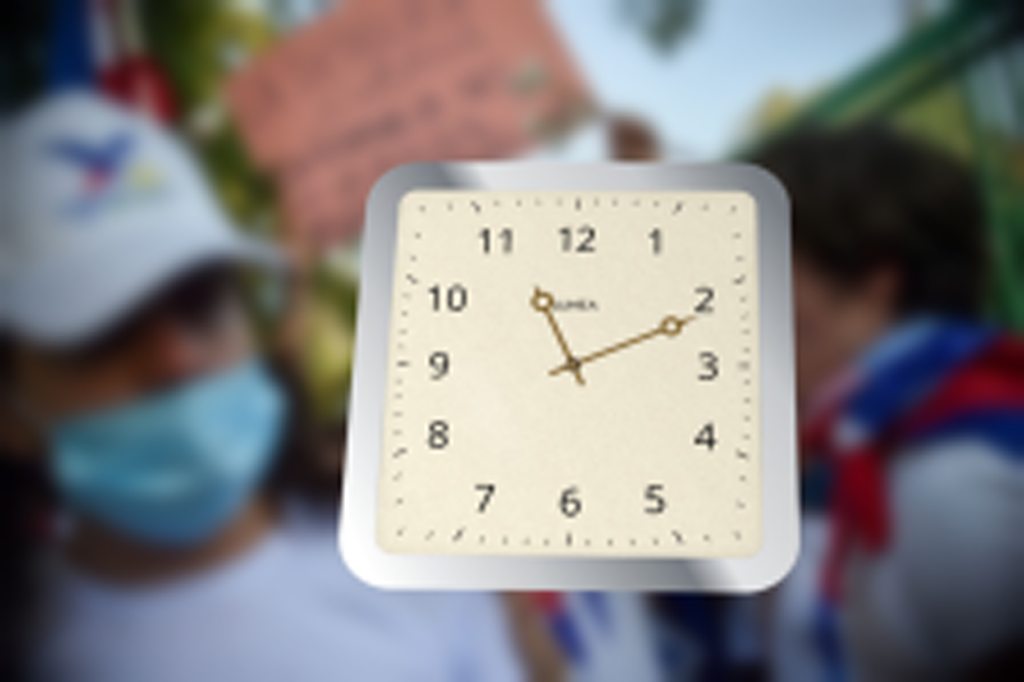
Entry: 11h11
